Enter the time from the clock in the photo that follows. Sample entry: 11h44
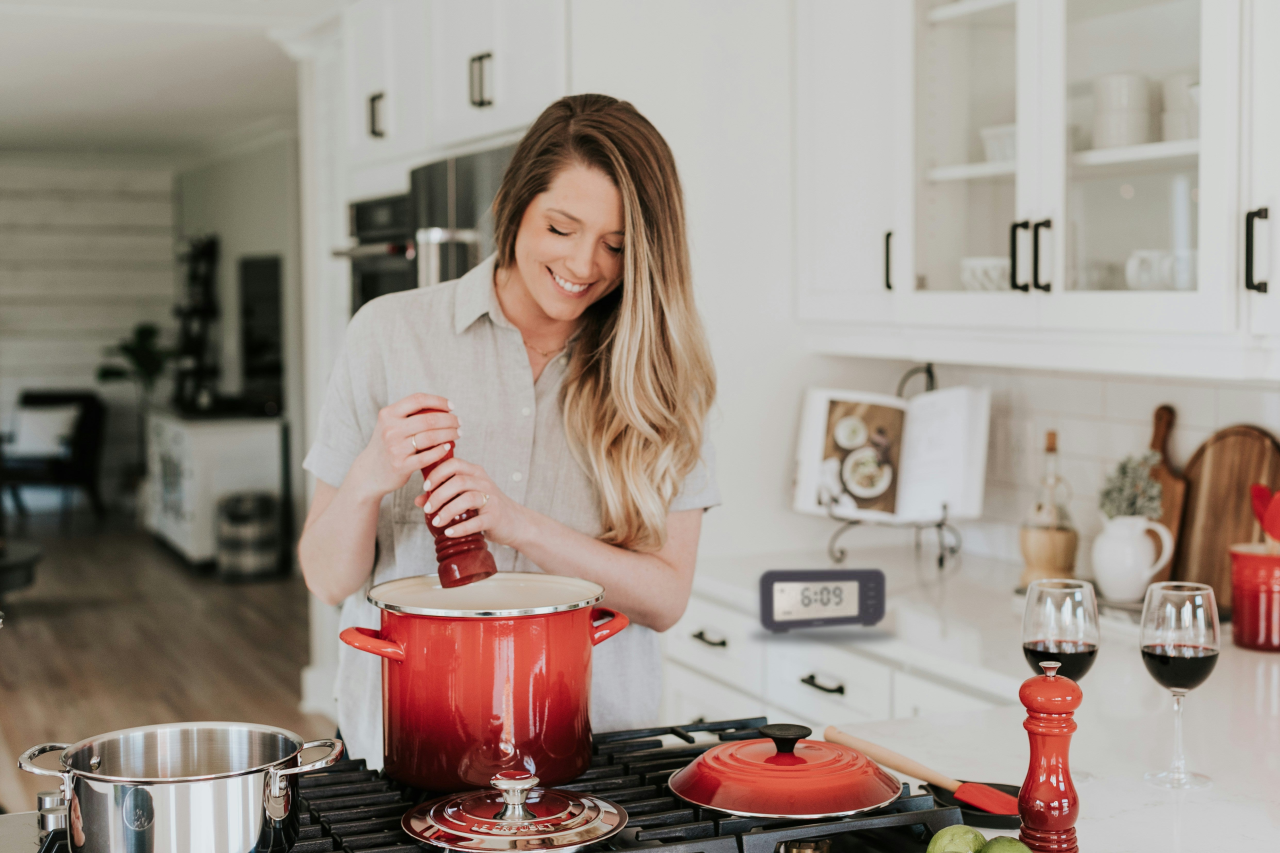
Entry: 6h09
